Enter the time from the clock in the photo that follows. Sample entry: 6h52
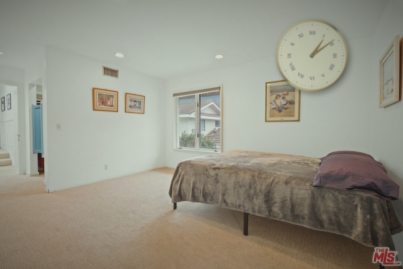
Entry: 1h09
